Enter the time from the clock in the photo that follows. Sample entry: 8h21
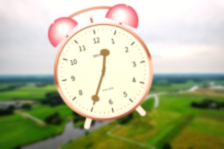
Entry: 12h35
